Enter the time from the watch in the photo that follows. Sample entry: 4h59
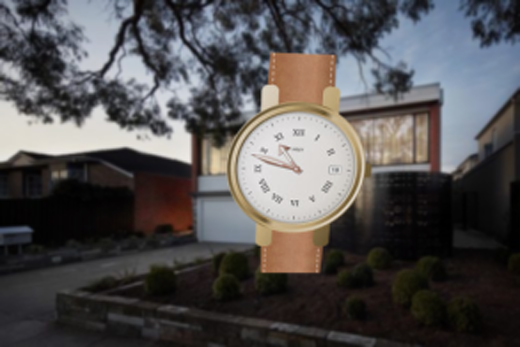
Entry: 10h48
